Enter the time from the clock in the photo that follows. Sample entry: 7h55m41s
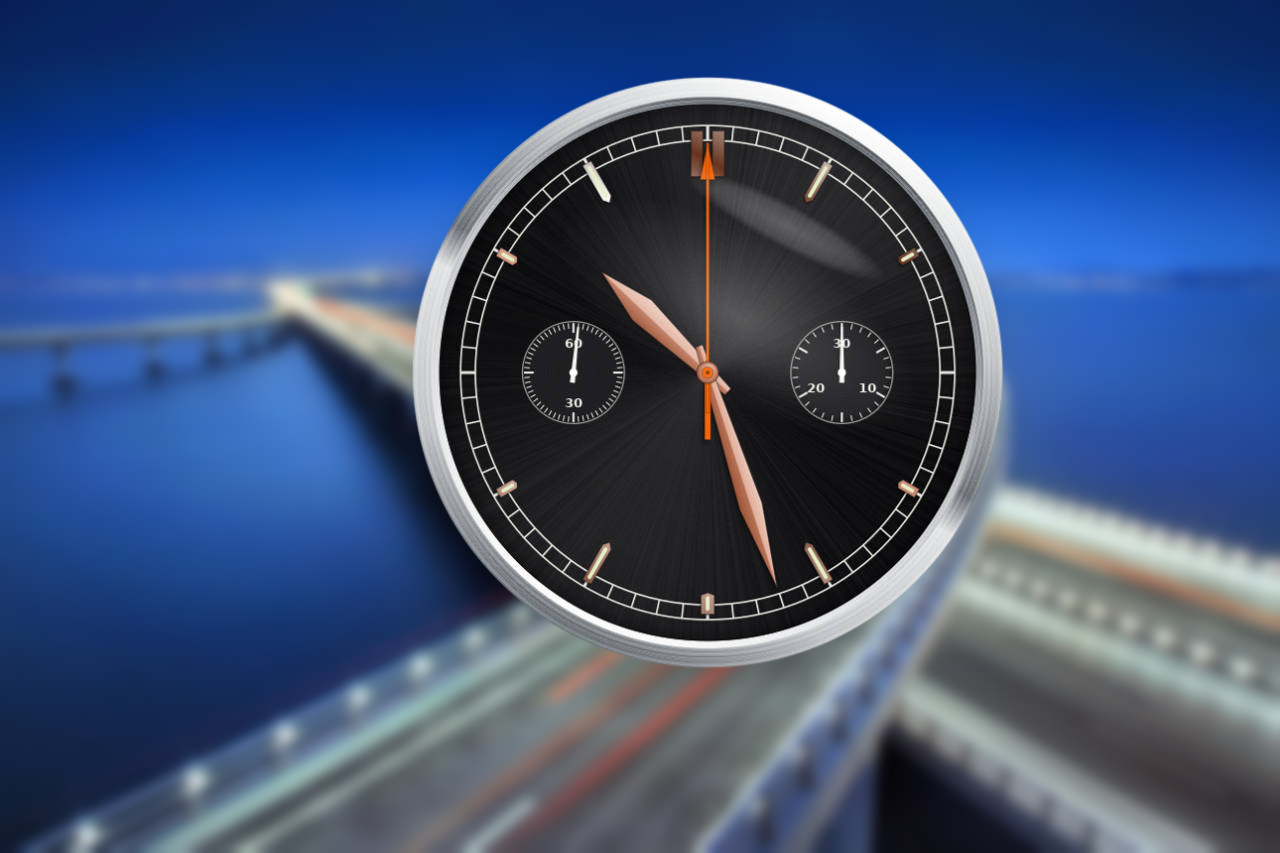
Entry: 10h27m01s
